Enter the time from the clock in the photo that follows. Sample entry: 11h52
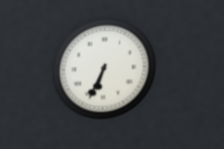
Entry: 6h34
